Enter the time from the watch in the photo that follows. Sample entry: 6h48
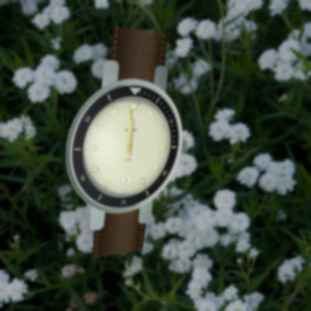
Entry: 11h59
